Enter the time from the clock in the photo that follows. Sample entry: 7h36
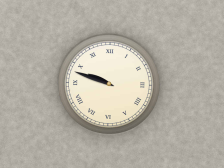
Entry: 9h48
